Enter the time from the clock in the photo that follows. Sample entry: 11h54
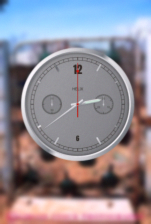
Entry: 2h39
